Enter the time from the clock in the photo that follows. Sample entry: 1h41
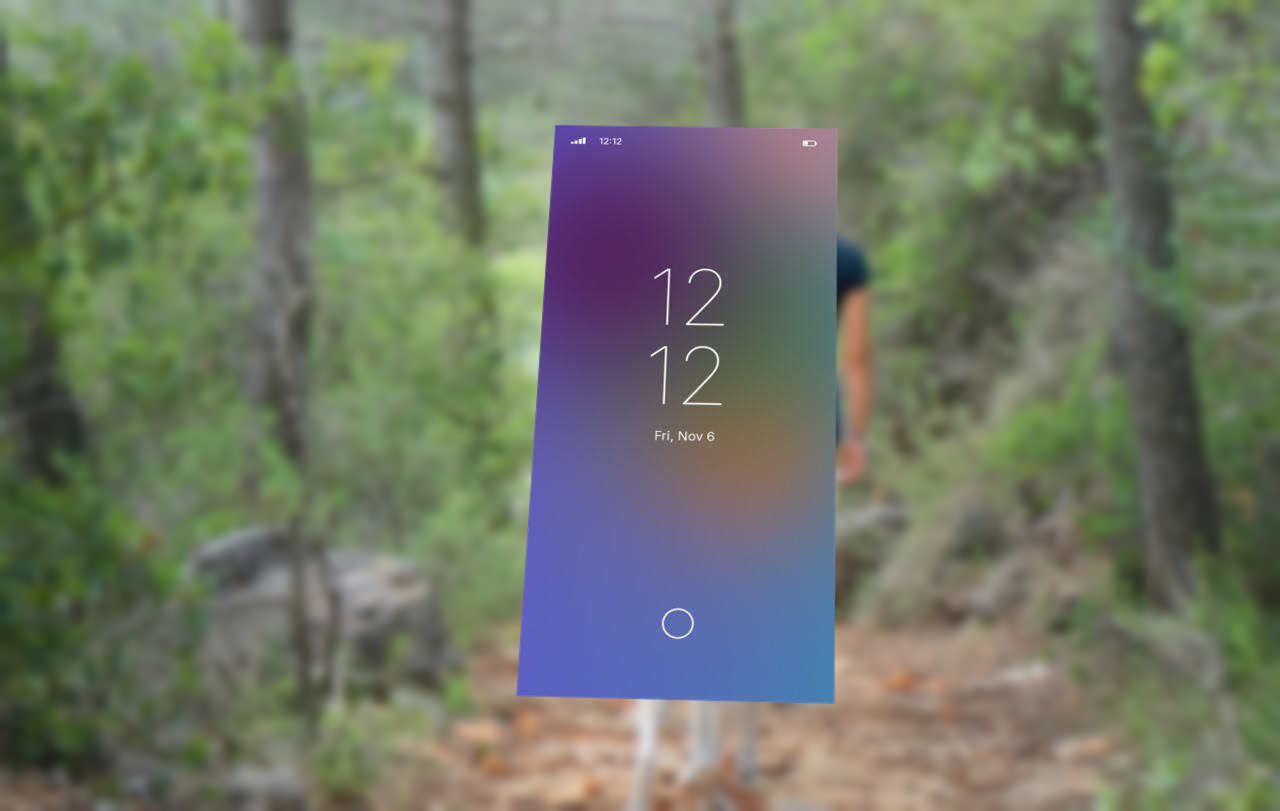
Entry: 12h12
